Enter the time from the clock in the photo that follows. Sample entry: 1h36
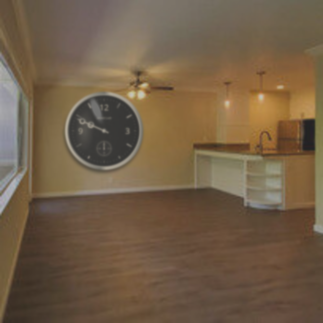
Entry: 9h49
